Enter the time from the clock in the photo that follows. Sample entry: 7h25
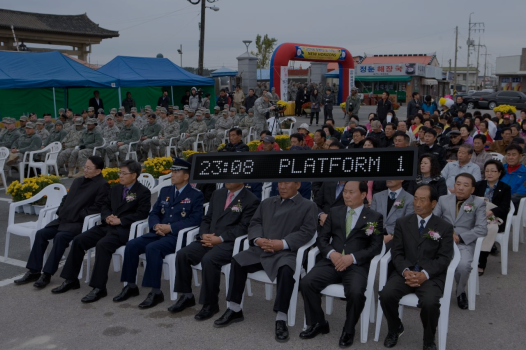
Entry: 23h08
